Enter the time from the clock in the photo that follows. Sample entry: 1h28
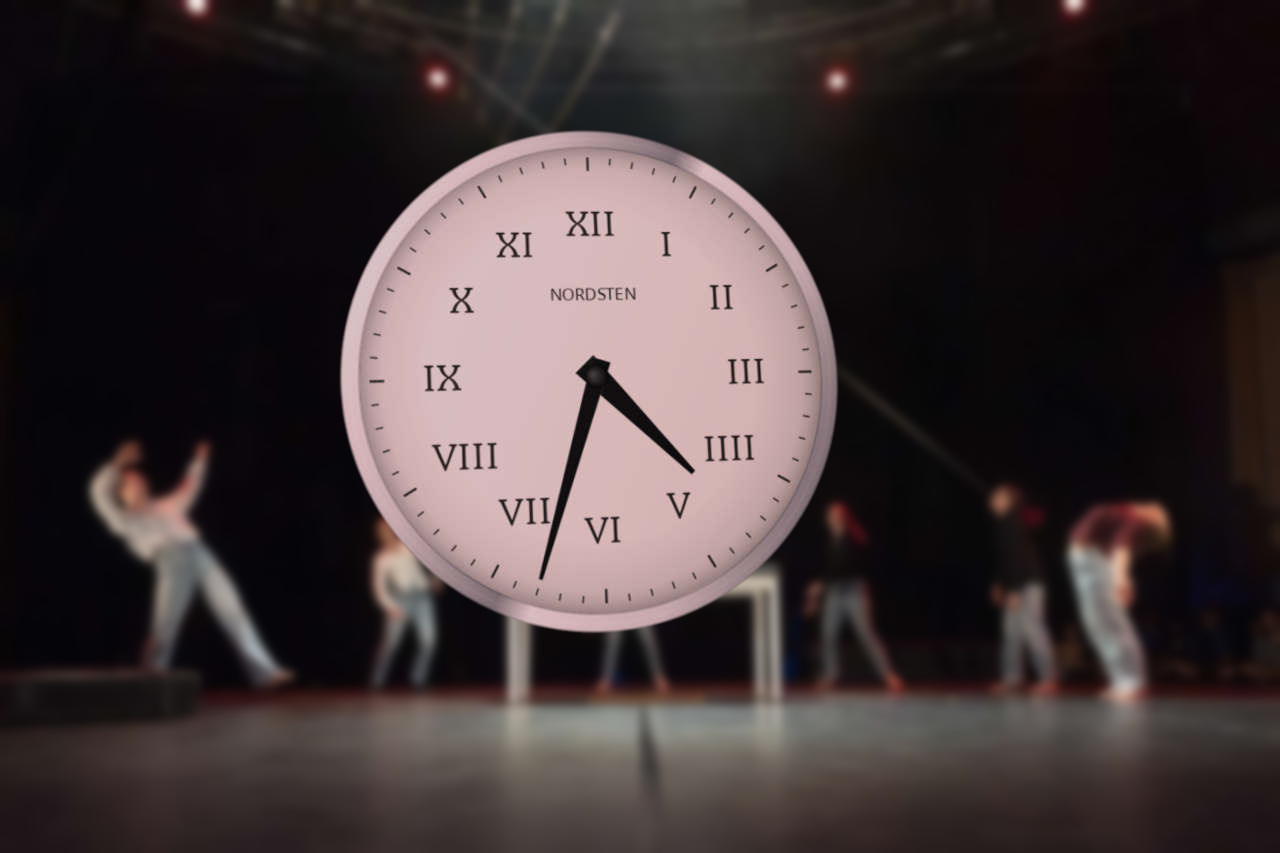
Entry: 4h33
